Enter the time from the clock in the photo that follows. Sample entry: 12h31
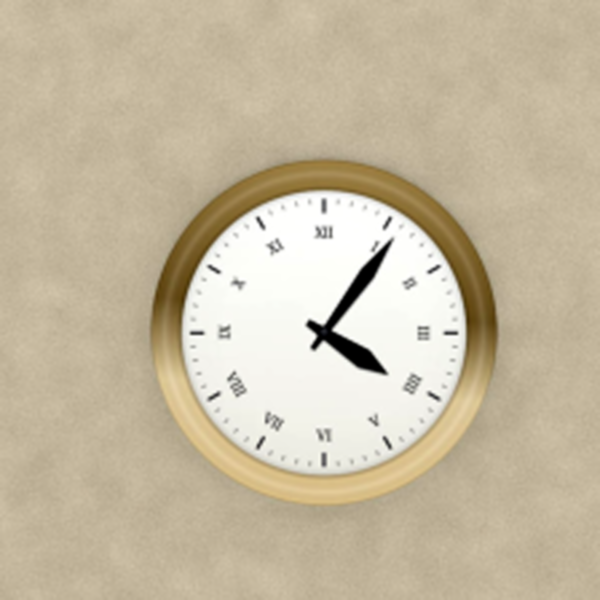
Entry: 4h06
